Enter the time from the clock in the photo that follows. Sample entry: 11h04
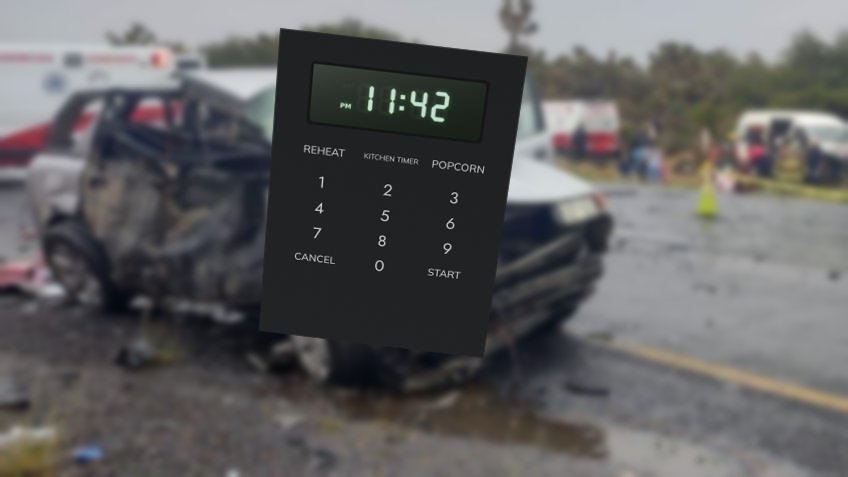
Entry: 11h42
